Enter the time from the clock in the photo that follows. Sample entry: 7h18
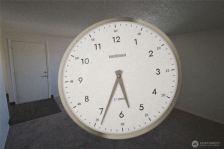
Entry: 5h34
